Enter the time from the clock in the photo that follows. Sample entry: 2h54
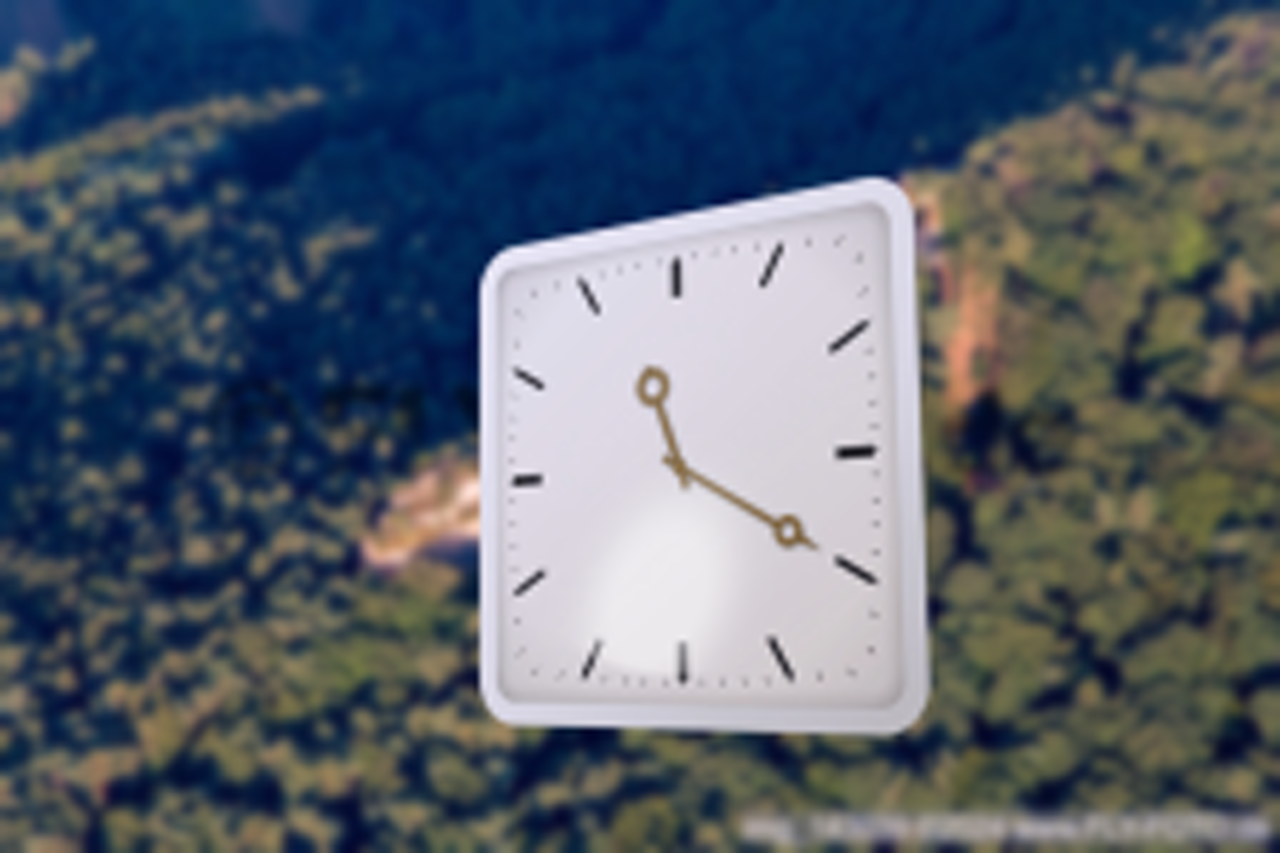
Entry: 11h20
